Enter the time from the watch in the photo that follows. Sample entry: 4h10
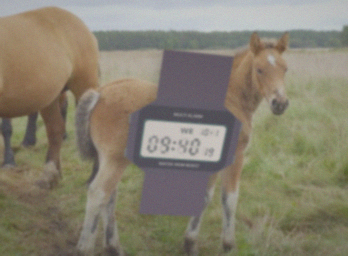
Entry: 9h40
